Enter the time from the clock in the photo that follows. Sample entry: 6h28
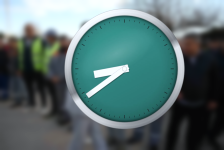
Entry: 8h39
